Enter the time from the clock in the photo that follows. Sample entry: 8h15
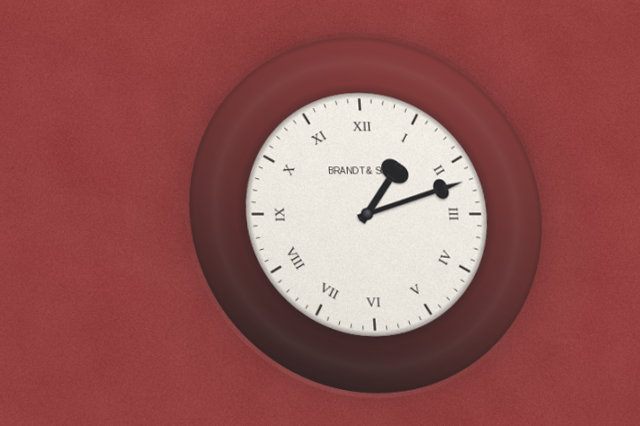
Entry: 1h12
